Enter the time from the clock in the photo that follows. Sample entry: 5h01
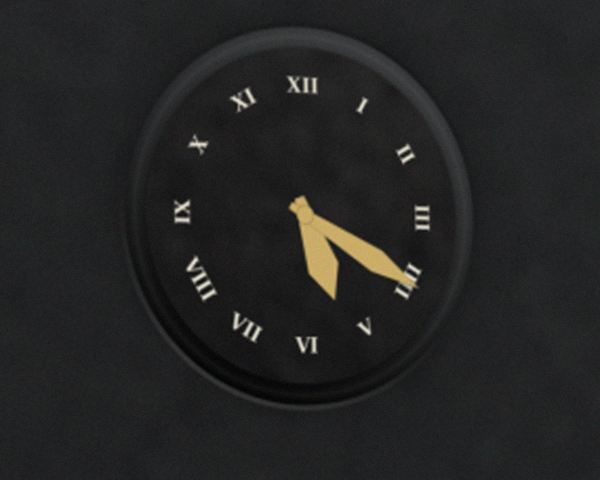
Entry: 5h20
